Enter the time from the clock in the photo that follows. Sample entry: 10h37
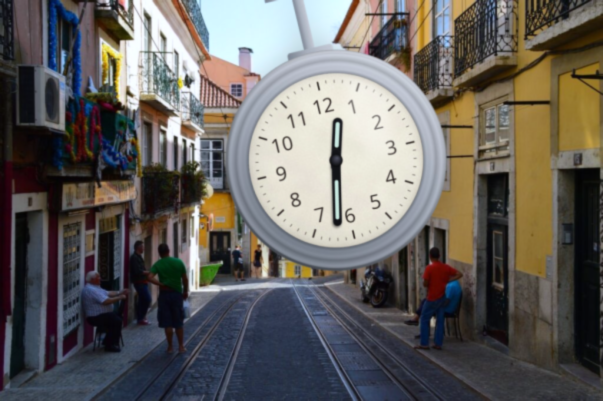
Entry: 12h32
